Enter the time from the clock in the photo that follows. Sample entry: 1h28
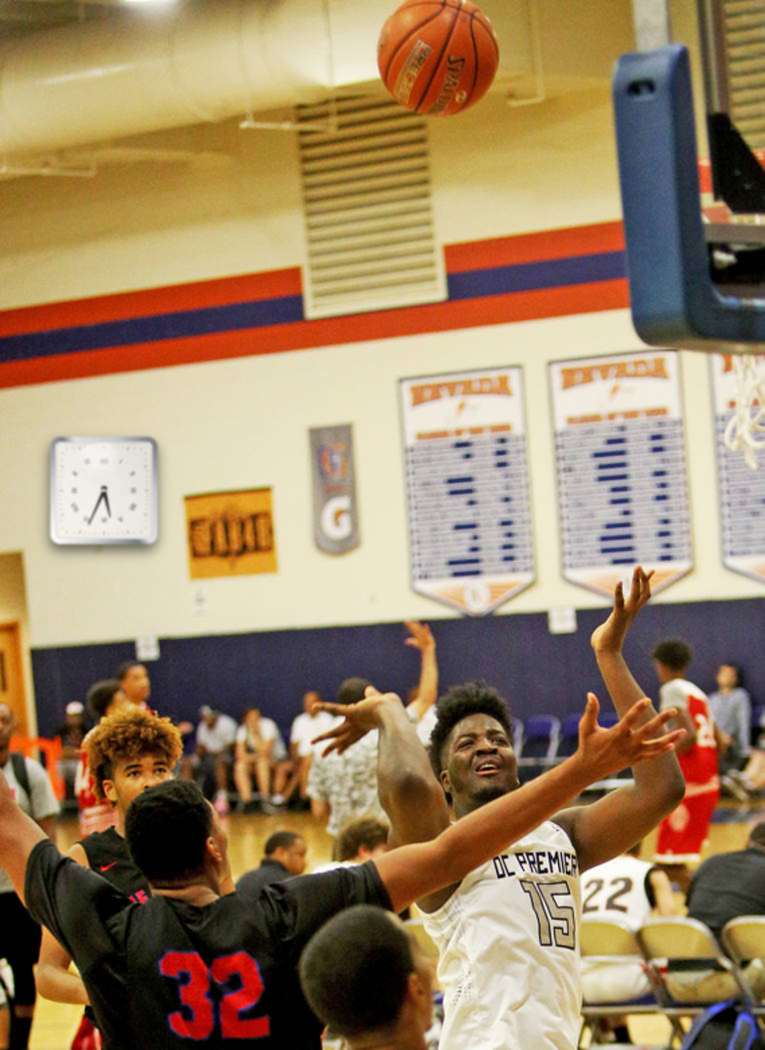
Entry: 5h34
